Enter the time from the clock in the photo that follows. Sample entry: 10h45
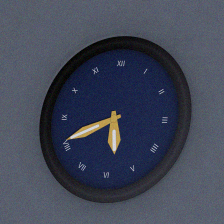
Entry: 5h41
